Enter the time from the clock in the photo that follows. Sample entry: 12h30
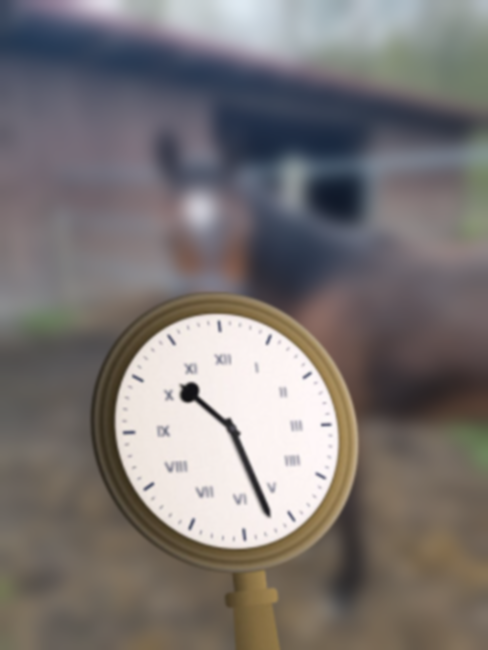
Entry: 10h27
